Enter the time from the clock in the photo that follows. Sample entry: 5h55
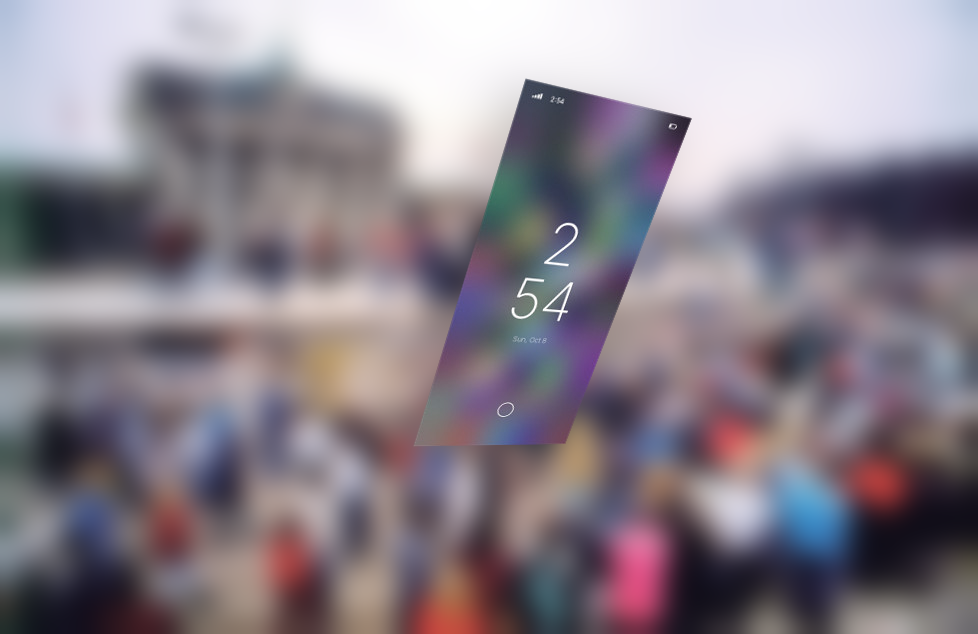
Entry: 2h54
